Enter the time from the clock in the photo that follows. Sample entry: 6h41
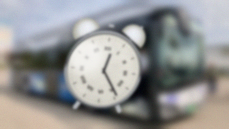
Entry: 12h24
